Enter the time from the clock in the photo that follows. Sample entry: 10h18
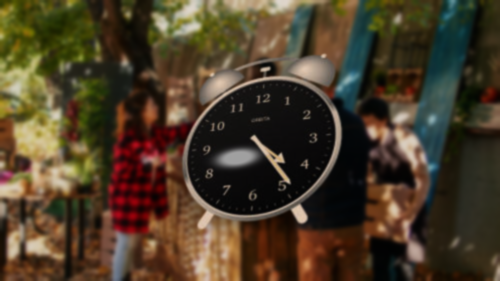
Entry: 4h24
